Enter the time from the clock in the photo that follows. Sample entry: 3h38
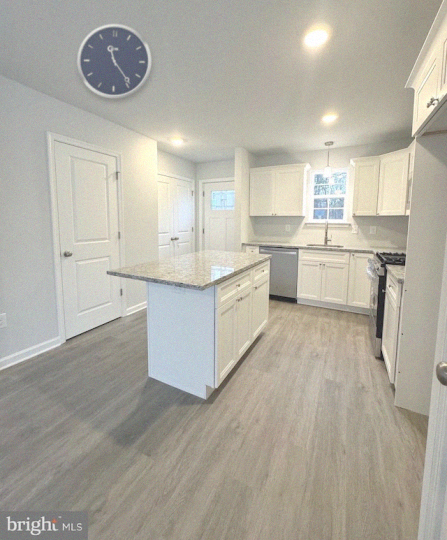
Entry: 11h24
